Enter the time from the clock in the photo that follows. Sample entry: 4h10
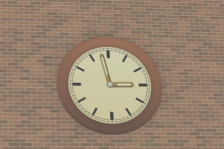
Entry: 2h58
